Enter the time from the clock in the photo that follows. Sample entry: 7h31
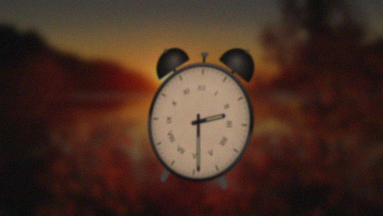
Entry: 2h29
